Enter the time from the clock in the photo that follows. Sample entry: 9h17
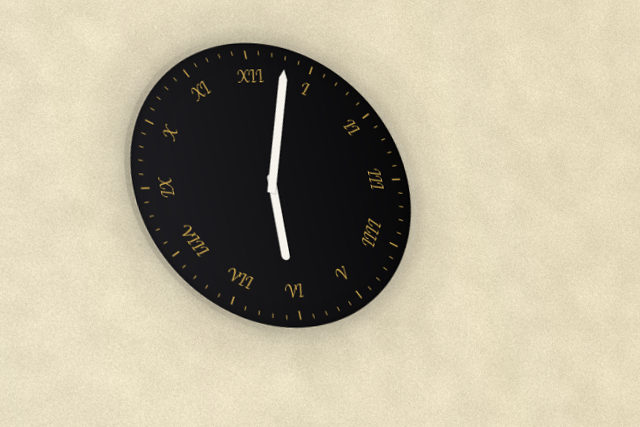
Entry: 6h03
